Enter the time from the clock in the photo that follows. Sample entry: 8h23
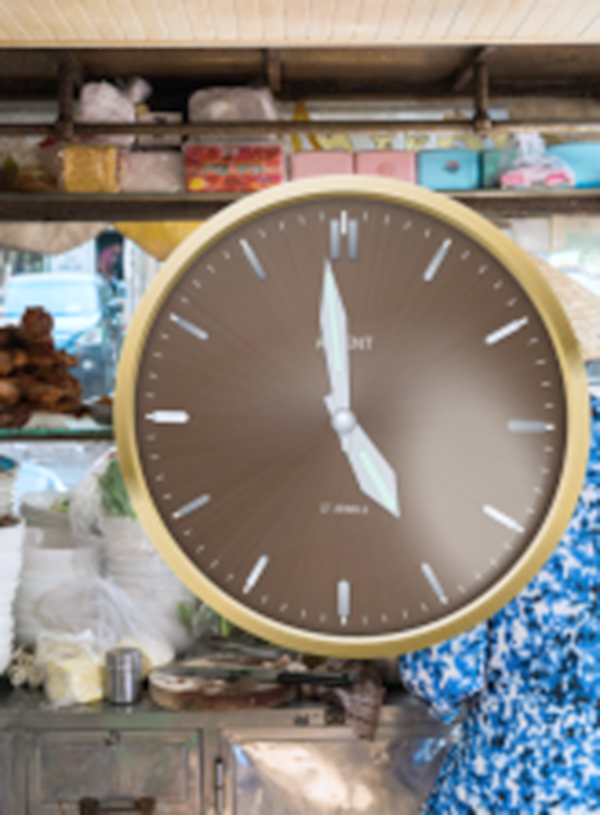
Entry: 4h59
